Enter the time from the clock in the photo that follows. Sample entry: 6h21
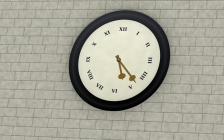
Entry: 5h23
